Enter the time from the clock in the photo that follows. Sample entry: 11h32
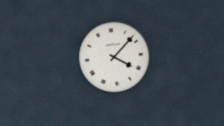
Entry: 4h08
